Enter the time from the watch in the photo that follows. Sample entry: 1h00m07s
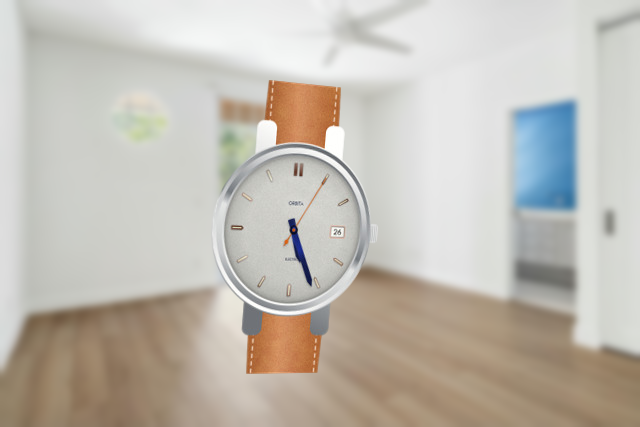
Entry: 5h26m05s
